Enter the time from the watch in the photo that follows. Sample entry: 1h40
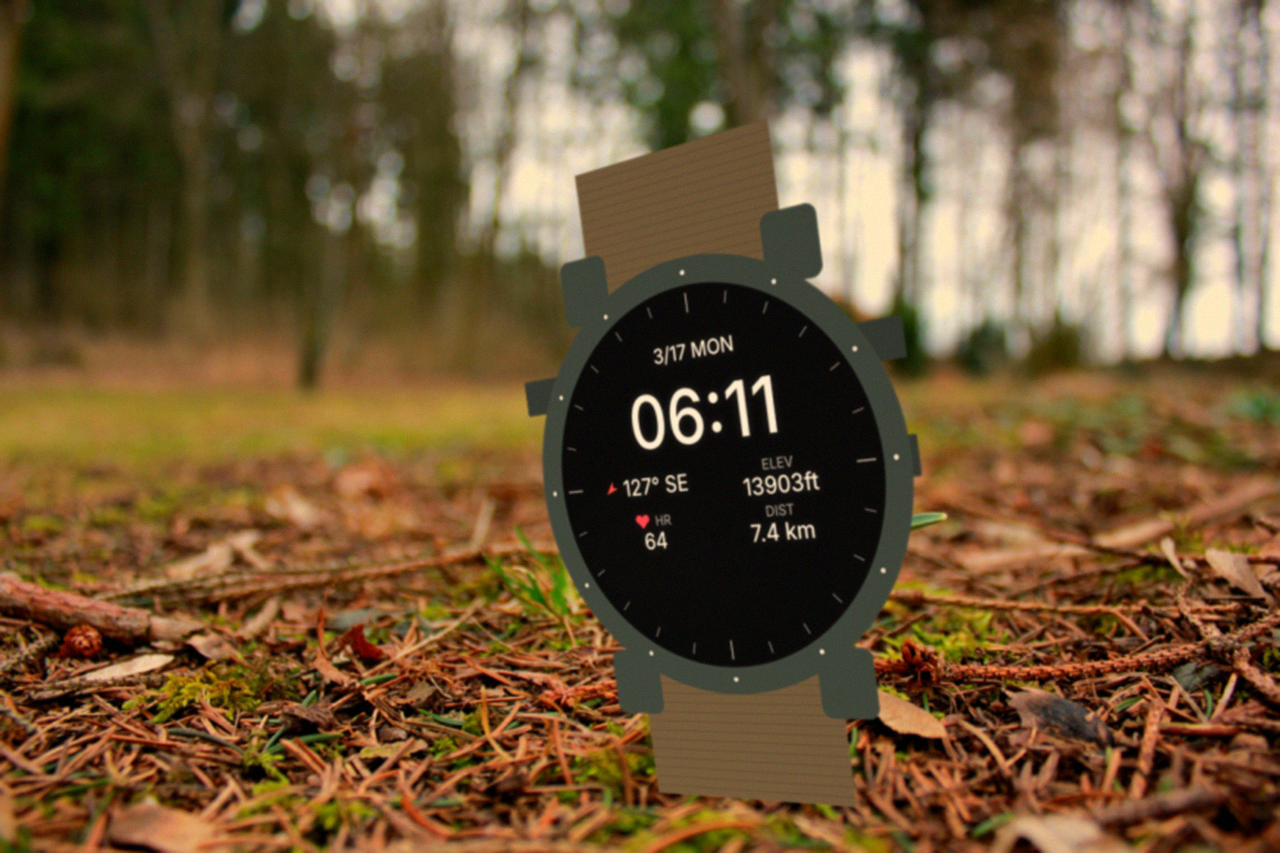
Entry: 6h11
